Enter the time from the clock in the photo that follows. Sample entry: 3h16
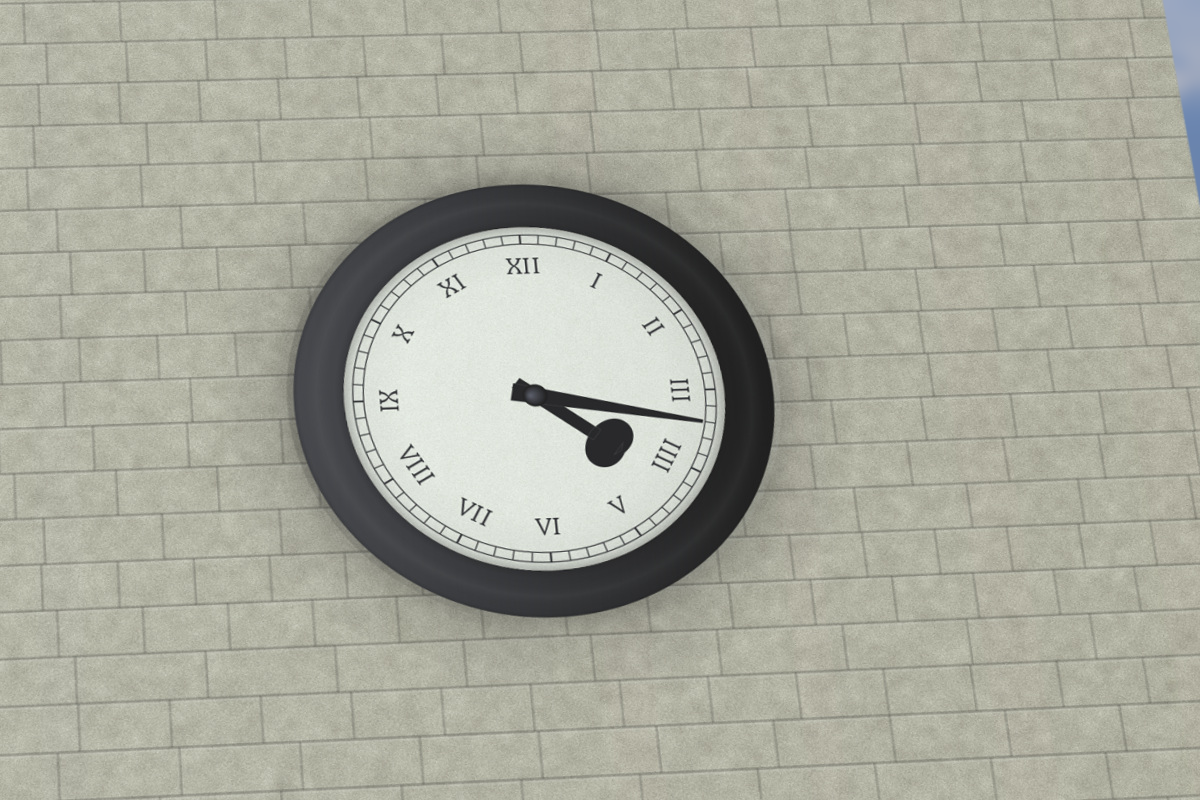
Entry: 4h17
